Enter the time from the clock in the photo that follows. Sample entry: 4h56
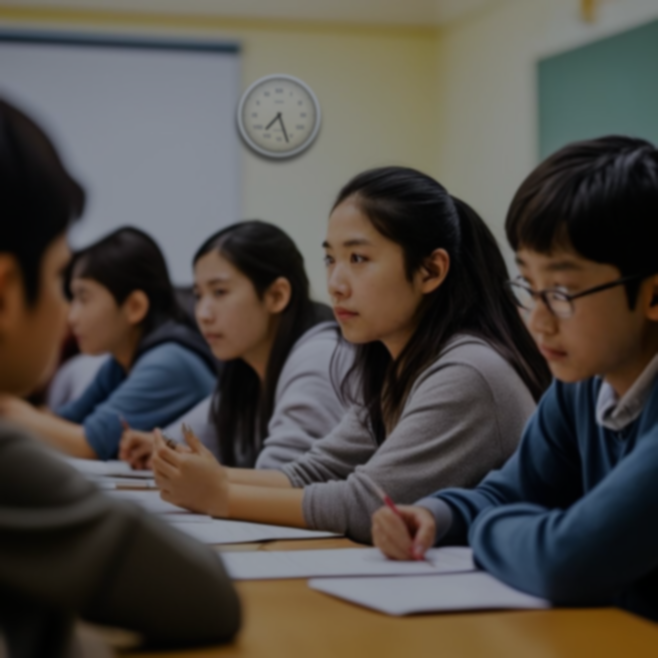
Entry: 7h27
